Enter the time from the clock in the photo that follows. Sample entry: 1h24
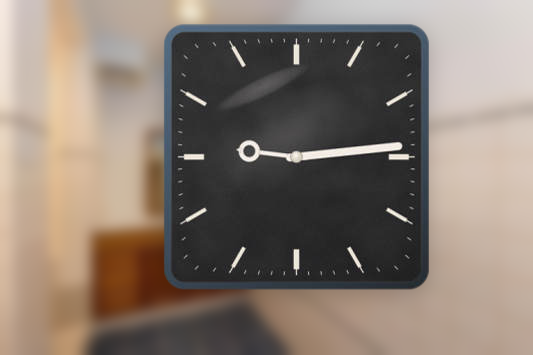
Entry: 9h14
